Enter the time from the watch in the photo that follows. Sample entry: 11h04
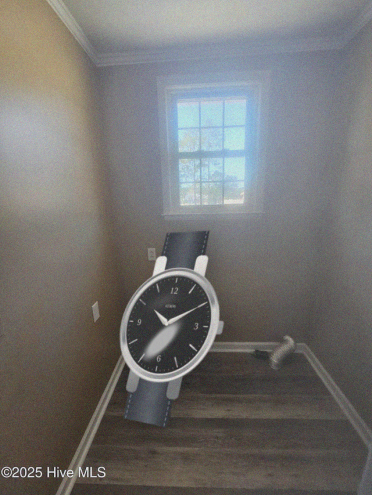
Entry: 10h10
